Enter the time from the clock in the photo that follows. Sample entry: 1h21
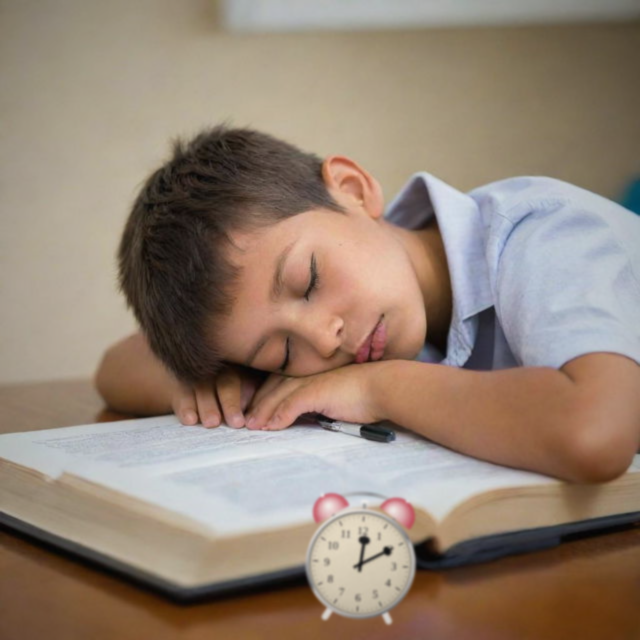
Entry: 12h10
